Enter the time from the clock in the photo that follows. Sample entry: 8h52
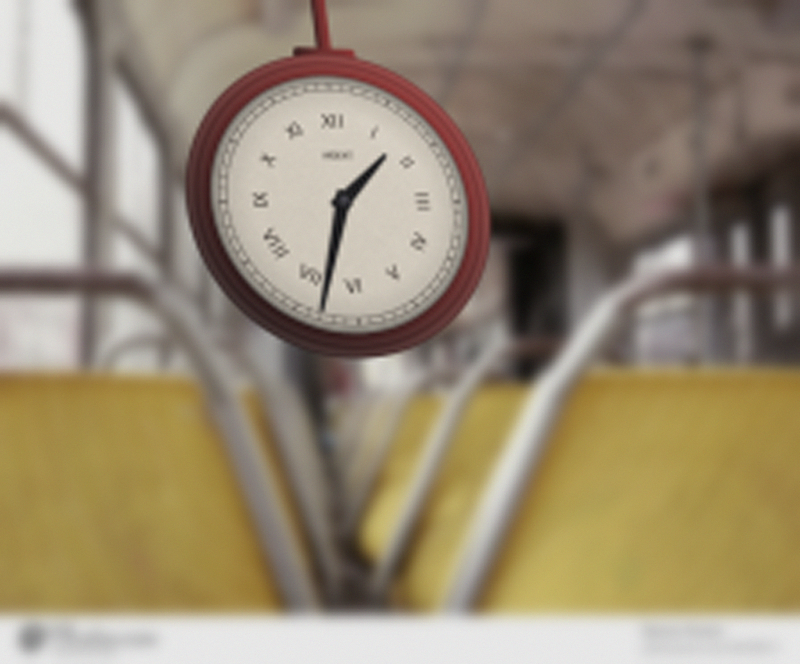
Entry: 1h33
